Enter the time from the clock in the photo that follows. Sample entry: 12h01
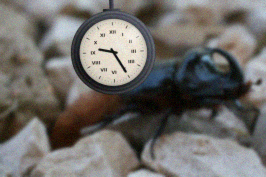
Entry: 9h25
